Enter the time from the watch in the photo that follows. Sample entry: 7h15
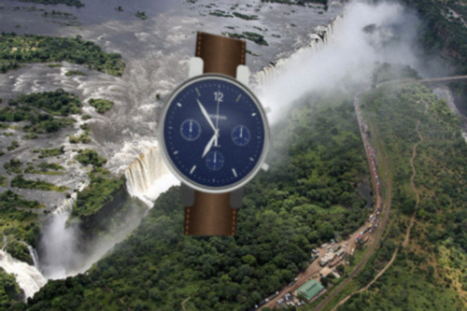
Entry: 6h54
